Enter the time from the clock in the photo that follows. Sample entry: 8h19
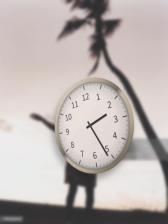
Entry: 2h26
